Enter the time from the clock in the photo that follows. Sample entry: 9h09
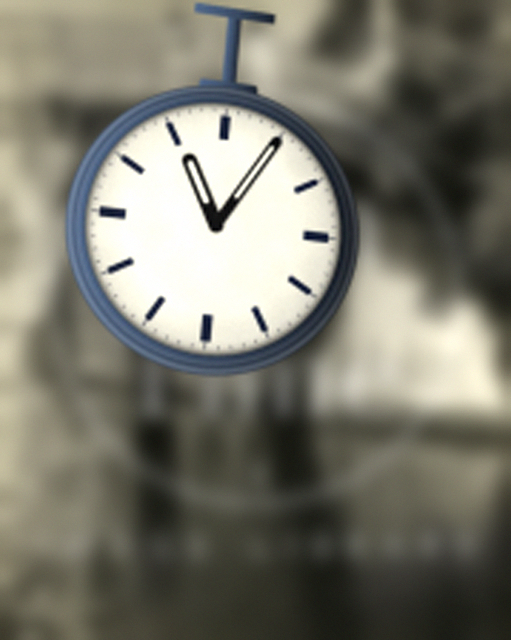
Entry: 11h05
